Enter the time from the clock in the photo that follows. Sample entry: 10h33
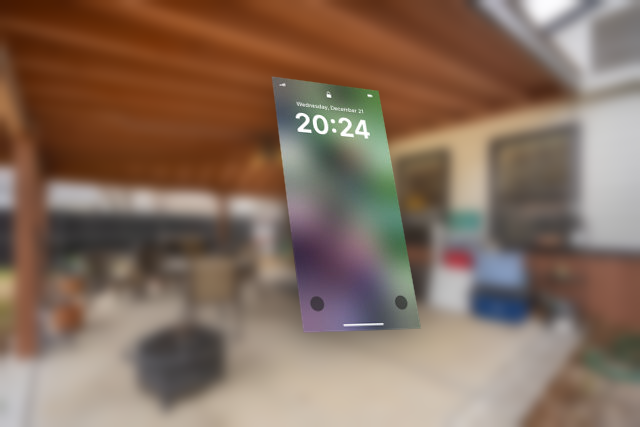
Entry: 20h24
